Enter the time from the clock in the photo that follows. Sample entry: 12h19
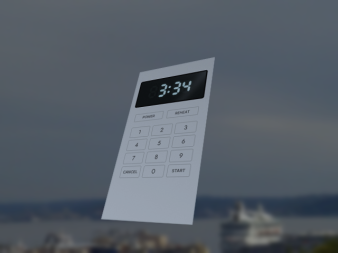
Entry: 3h34
